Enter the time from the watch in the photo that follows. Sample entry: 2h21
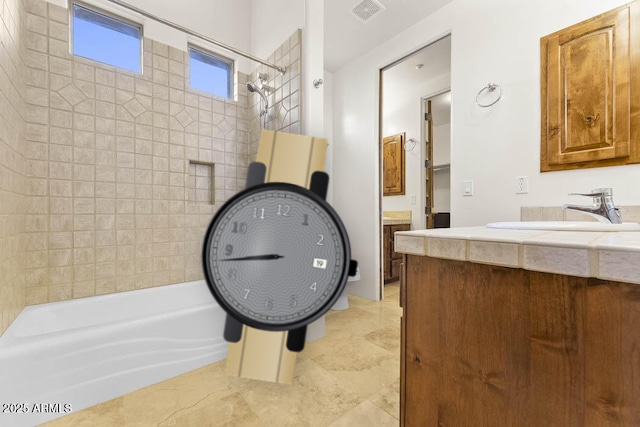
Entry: 8h43
